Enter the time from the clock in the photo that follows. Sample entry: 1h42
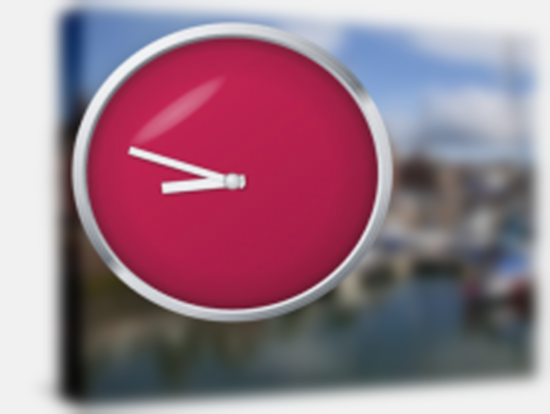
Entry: 8h48
